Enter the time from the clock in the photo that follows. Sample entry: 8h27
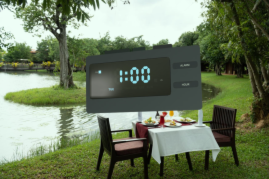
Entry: 1h00
